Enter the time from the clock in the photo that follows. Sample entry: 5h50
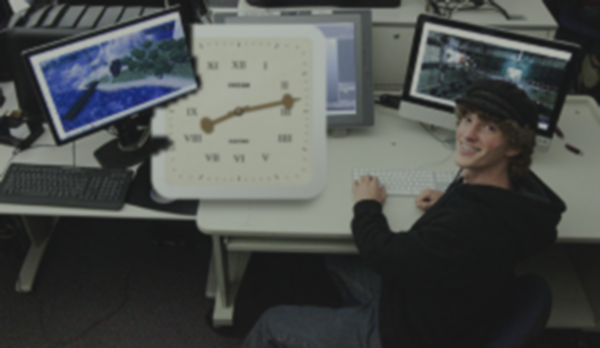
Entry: 8h13
